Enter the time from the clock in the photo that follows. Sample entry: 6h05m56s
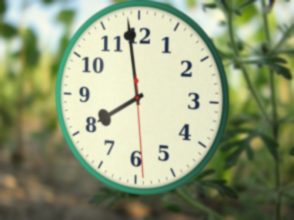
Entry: 7h58m29s
